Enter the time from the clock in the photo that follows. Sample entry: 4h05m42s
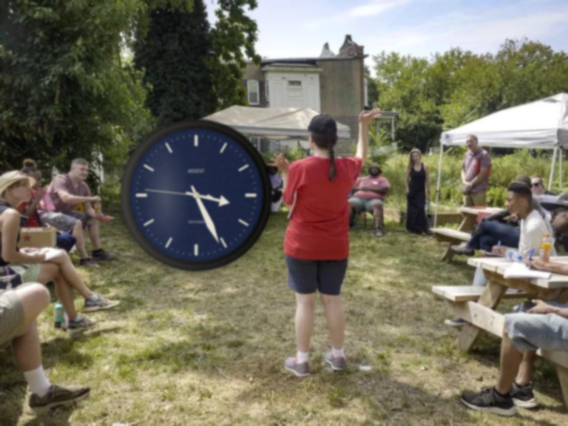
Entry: 3h25m46s
